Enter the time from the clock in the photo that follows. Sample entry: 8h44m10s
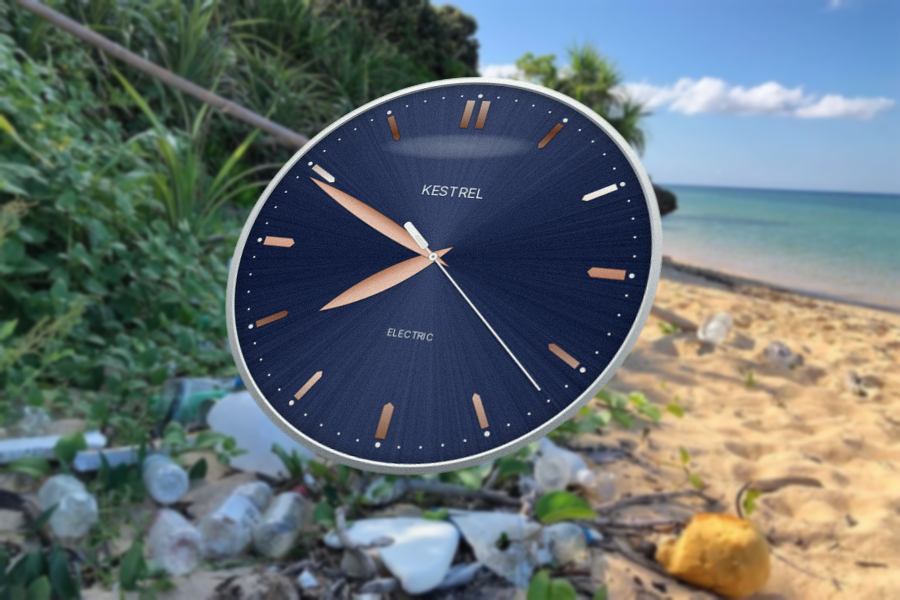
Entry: 7h49m22s
